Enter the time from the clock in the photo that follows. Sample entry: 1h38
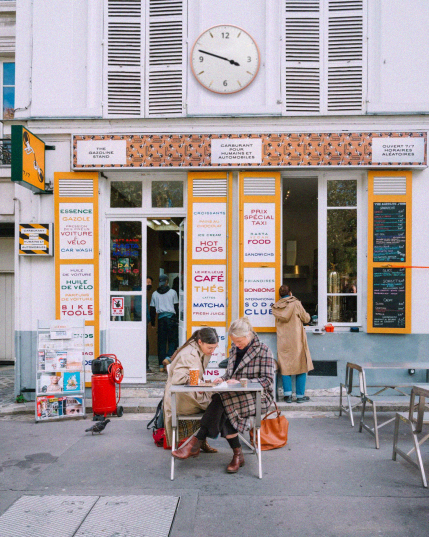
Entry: 3h48
